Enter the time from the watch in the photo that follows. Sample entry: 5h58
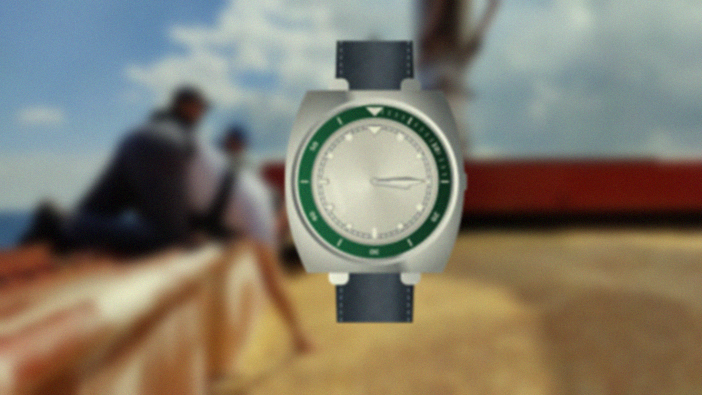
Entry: 3h15
